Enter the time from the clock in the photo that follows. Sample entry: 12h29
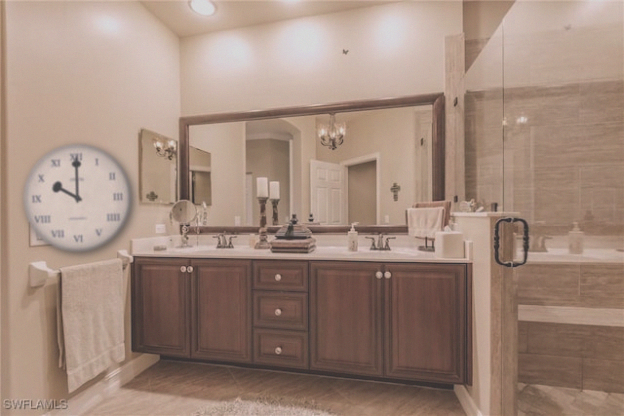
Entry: 10h00
